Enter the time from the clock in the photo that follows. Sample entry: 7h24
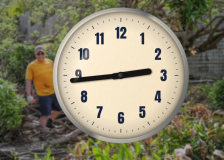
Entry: 2h44
